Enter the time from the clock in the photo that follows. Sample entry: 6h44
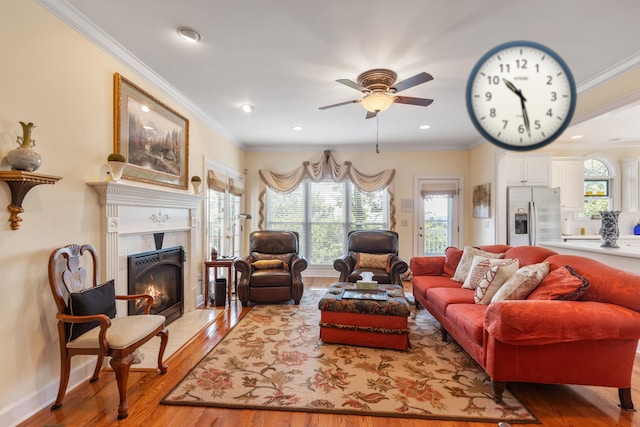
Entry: 10h28
